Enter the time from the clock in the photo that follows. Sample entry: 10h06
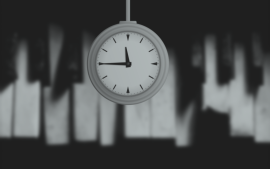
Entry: 11h45
